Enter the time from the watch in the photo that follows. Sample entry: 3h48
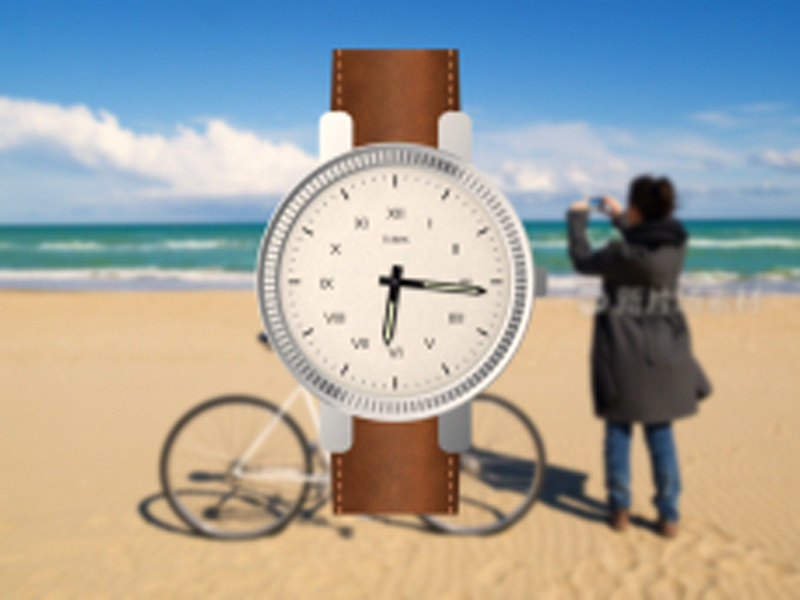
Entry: 6h16
